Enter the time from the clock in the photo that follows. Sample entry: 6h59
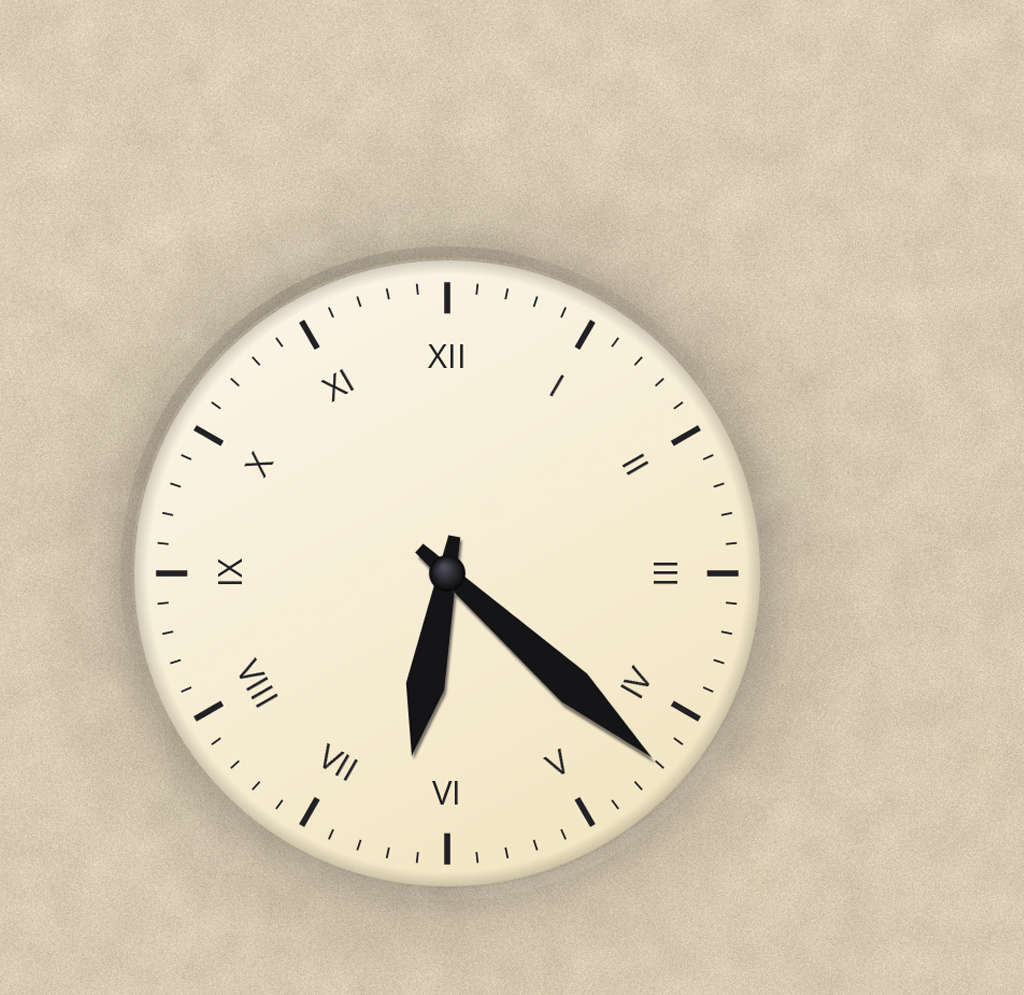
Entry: 6h22
